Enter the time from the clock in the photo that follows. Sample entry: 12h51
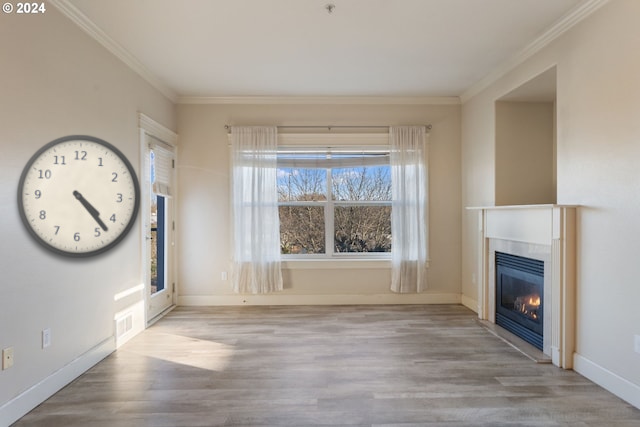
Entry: 4h23
